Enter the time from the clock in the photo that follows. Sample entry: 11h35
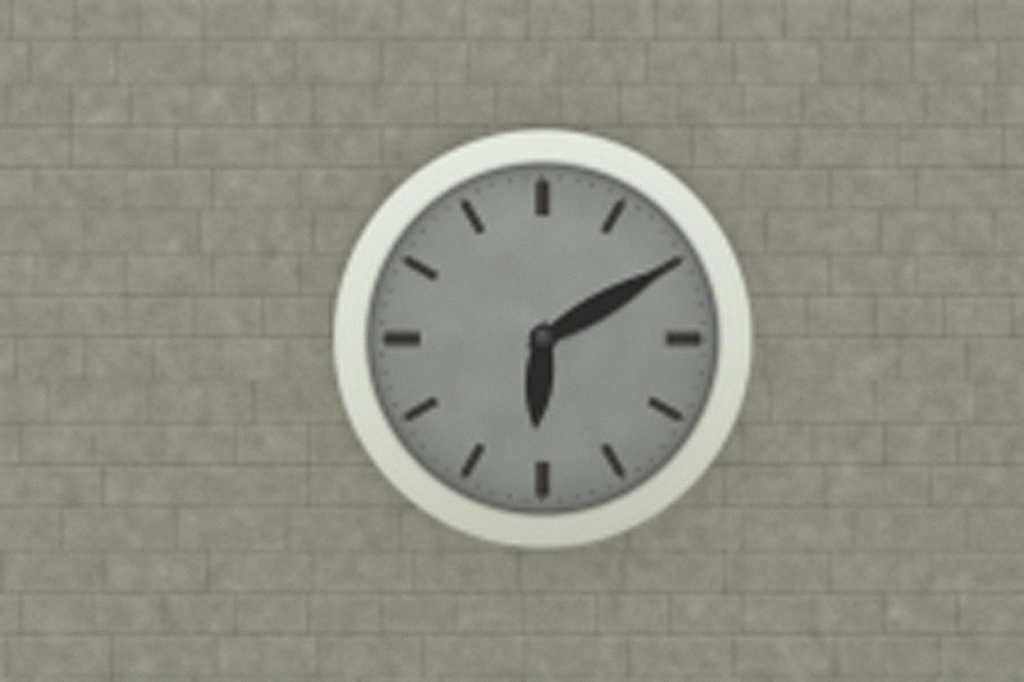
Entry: 6h10
